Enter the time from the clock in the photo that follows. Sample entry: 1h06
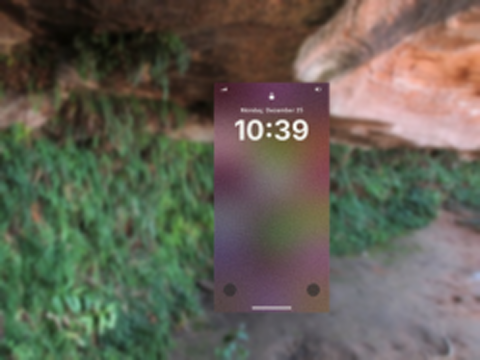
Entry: 10h39
